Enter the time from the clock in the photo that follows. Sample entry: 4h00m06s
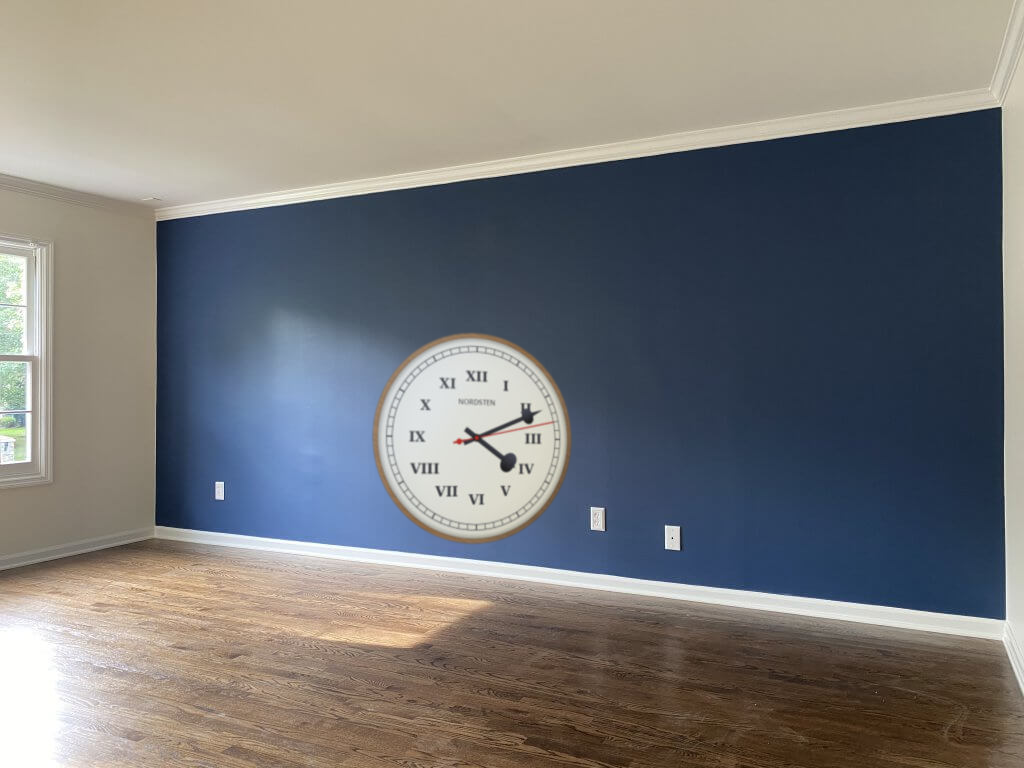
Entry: 4h11m13s
